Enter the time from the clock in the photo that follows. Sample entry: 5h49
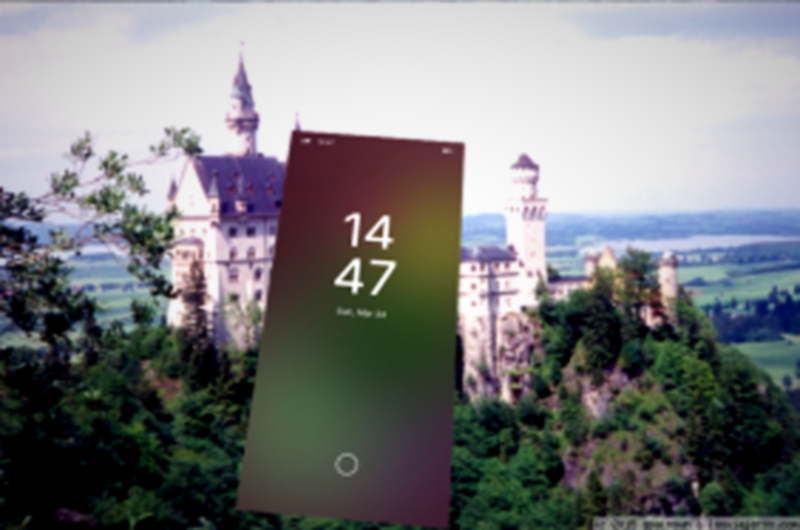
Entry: 14h47
